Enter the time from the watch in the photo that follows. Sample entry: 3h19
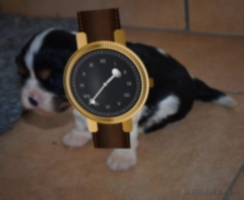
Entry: 1h37
